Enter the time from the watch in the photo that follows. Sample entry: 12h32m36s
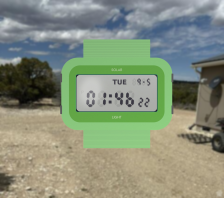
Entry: 1h46m22s
